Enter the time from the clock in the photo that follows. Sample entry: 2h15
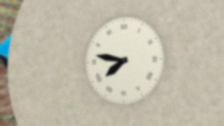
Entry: 7h47
